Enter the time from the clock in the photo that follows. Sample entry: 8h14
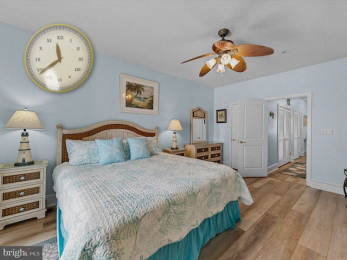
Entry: 11h39
